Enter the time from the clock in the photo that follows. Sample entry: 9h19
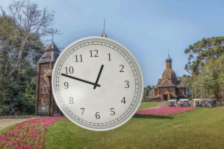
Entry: 12h48
